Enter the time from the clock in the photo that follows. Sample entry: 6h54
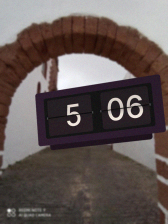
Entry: 5h06
